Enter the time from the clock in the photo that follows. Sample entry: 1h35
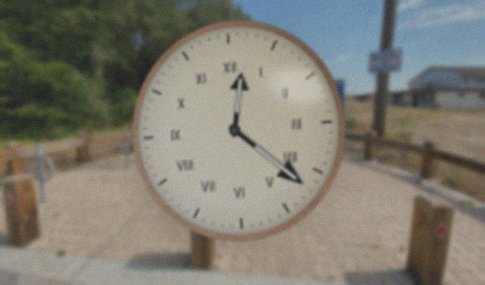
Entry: 12h22
